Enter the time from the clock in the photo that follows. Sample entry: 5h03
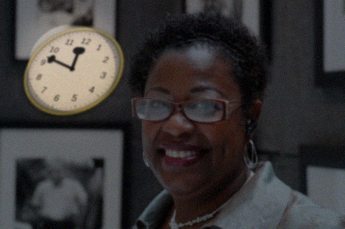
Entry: 11h47
